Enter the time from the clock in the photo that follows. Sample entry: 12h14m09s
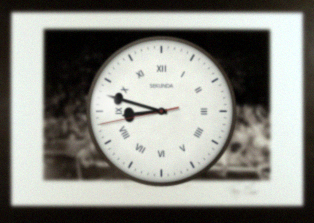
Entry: 8h47m43s
